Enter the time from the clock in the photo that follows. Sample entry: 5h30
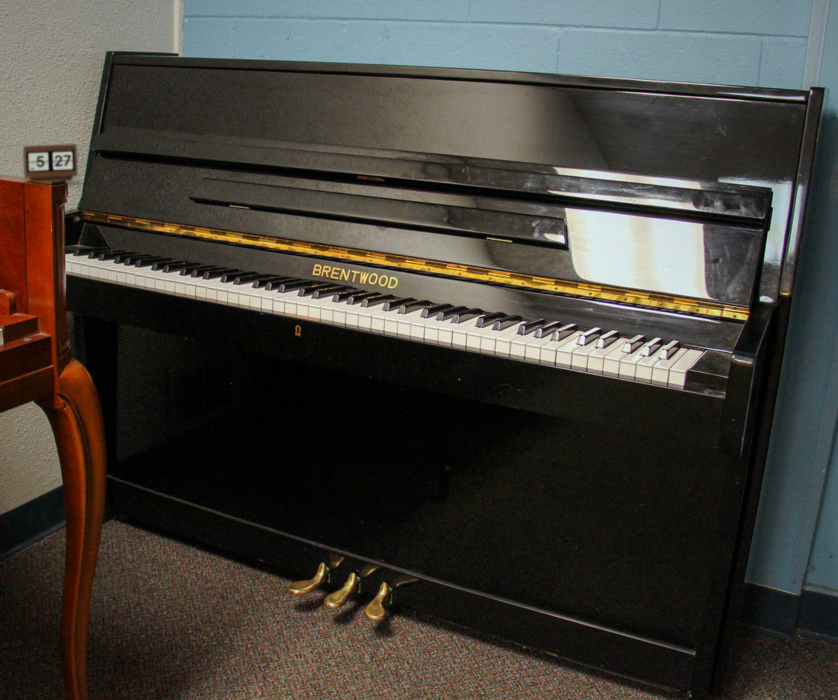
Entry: 5h27
